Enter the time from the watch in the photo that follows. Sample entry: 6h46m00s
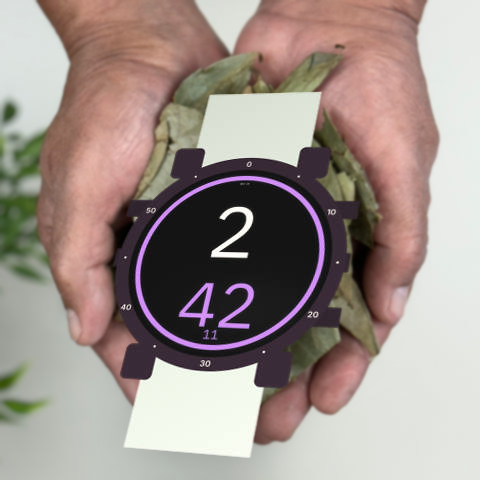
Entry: 2h42m11s
